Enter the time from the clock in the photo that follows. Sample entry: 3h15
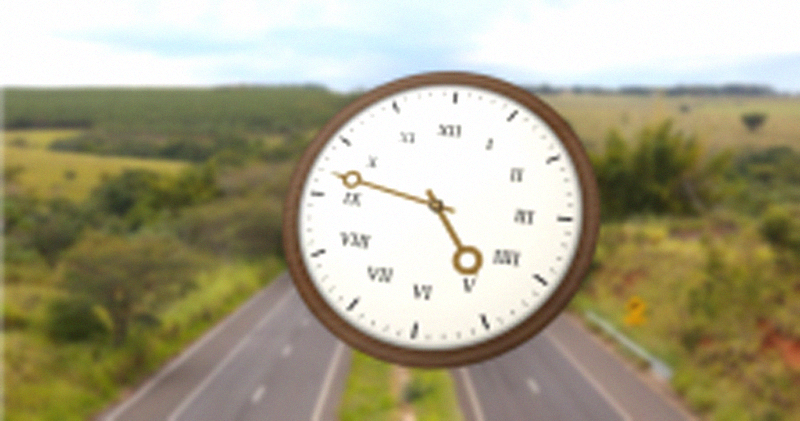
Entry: 4h47
